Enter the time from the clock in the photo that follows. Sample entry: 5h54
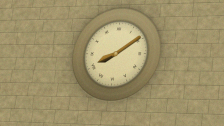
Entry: 8h09
